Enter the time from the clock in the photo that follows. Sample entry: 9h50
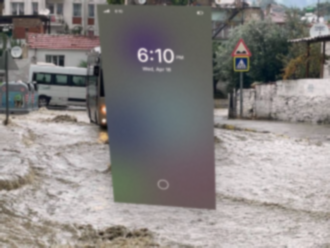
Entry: 6h10
